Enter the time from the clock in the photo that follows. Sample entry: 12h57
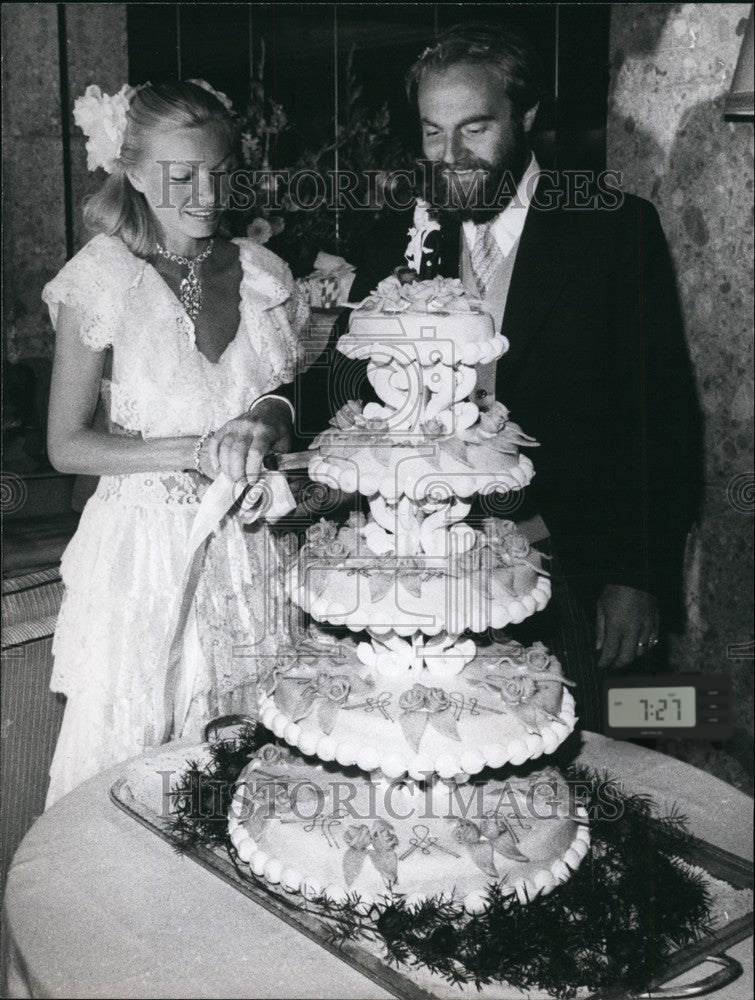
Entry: 7h27
